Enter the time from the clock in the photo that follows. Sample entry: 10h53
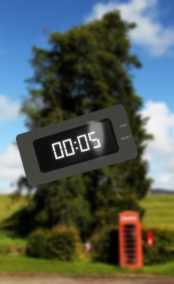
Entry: 0h05
